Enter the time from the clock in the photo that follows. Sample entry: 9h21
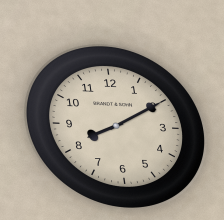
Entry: 8h10
